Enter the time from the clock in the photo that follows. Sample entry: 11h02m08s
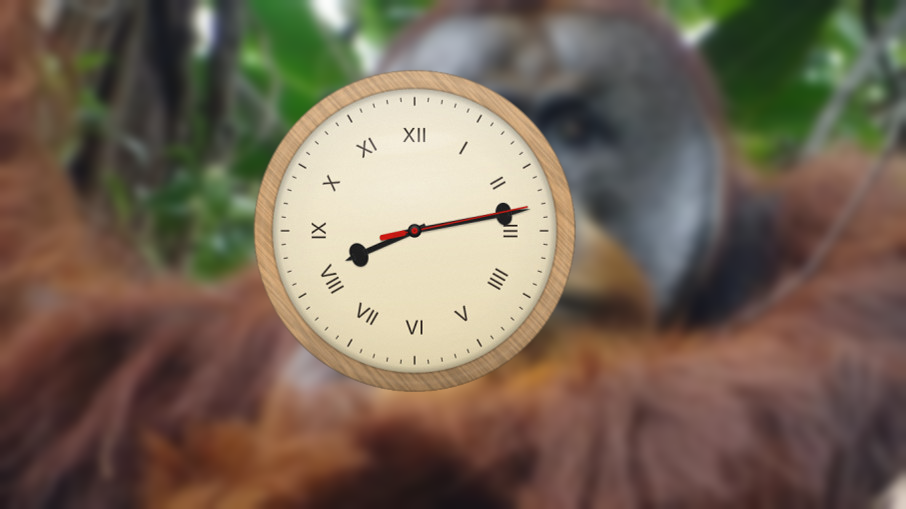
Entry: 8h13m13s
